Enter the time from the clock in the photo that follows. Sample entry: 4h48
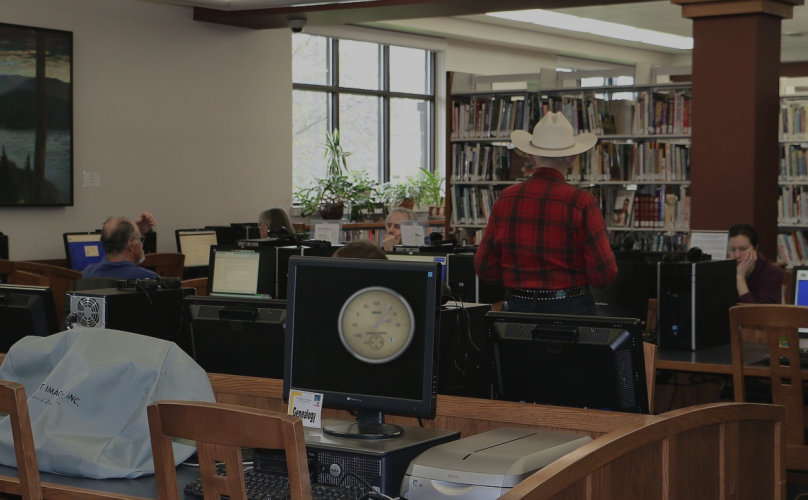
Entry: 2h06
